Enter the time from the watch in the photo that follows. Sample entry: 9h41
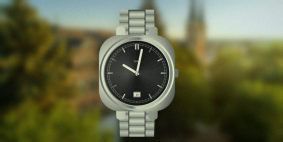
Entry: 10h02
